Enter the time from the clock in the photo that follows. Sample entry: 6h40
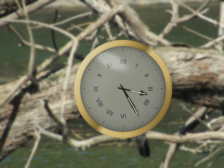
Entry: 3h25
